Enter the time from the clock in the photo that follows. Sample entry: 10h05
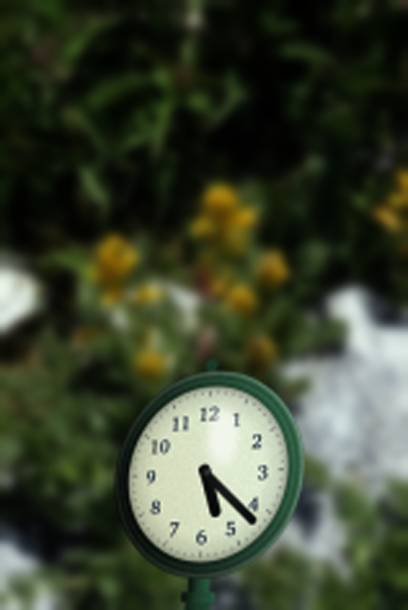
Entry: 5h22
